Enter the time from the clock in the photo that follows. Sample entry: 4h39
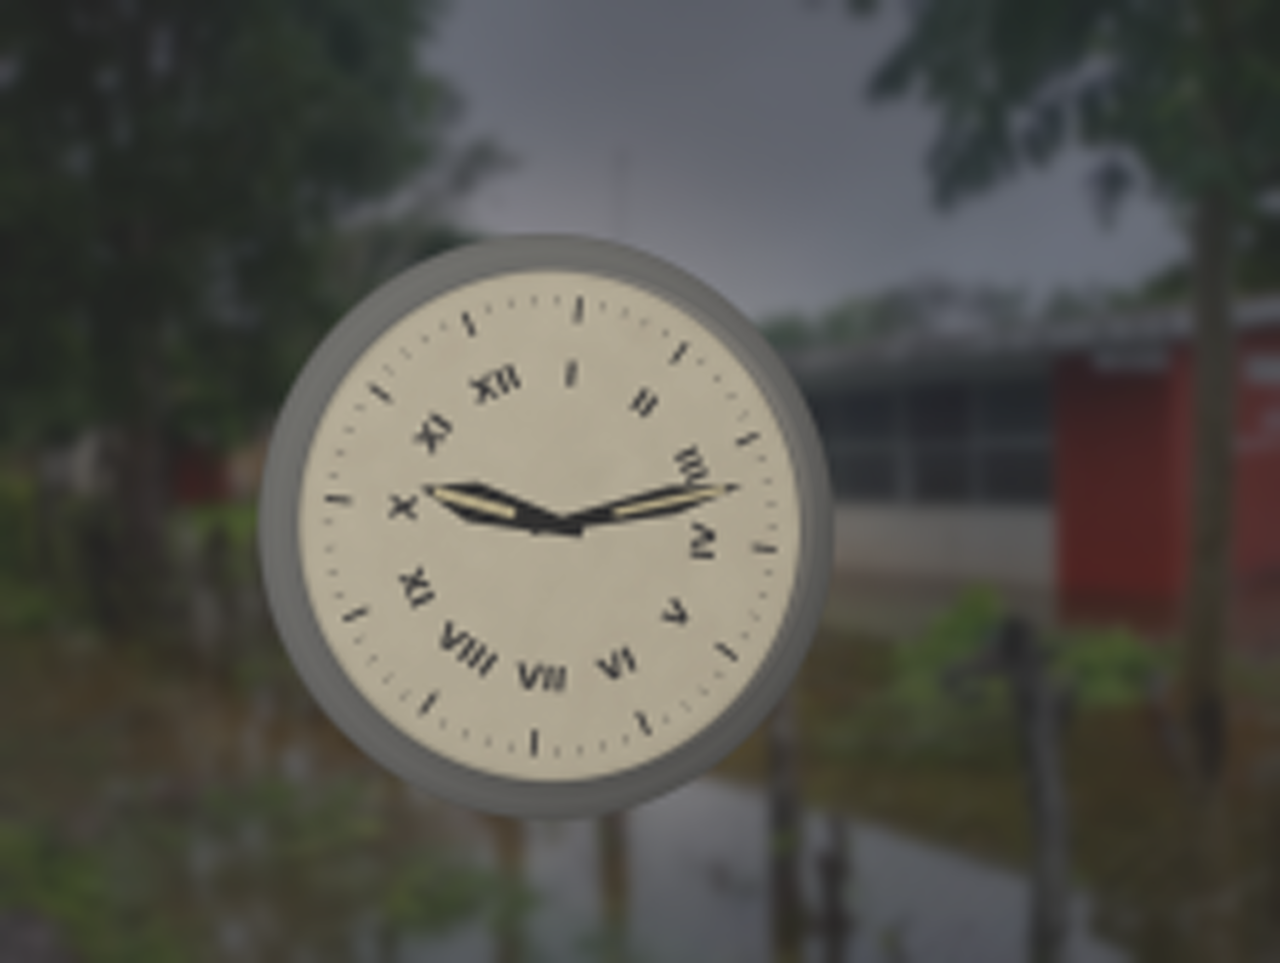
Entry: 10h17
